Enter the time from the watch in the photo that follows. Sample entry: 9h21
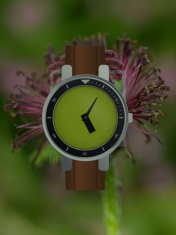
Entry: 5h05
